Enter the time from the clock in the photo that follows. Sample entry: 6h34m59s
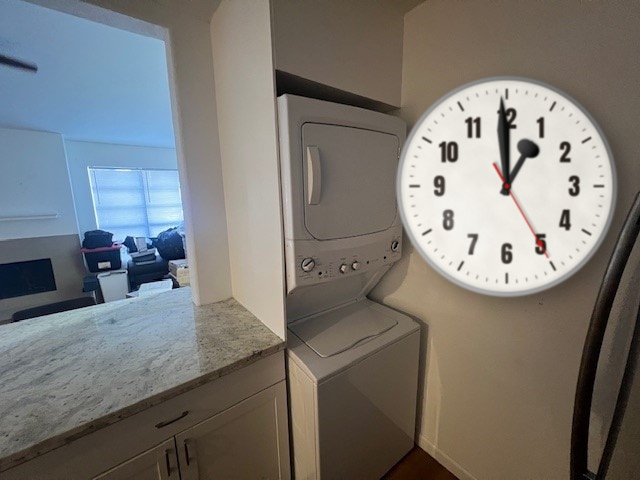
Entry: 12h59m25s
